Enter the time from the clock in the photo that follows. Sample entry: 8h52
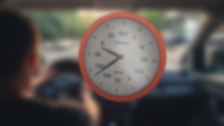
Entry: 9h38
